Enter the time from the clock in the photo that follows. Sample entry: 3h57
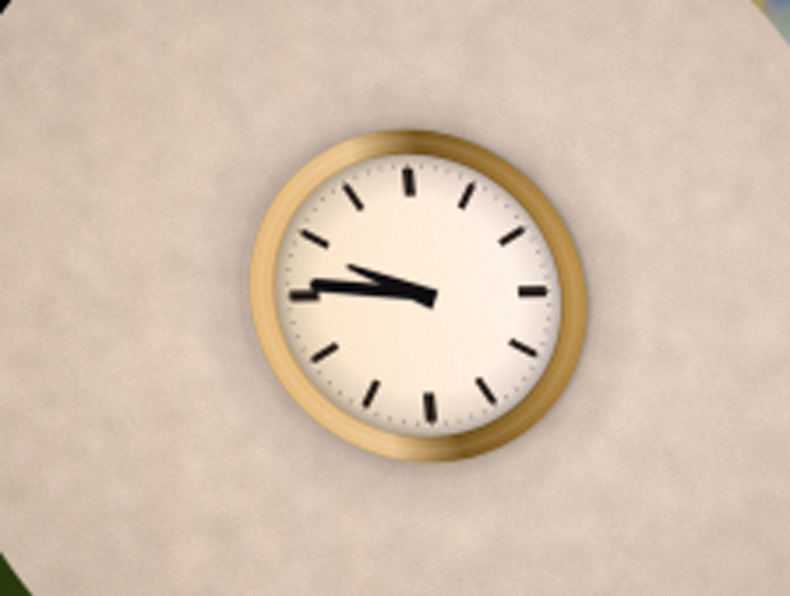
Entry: 9h46
